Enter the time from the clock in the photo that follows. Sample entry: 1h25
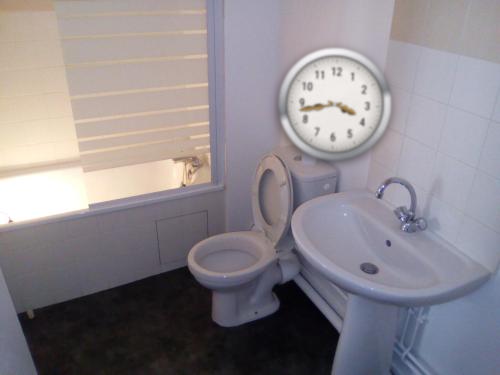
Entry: 3h43
